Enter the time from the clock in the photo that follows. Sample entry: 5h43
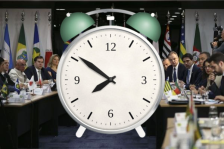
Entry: 7h51
